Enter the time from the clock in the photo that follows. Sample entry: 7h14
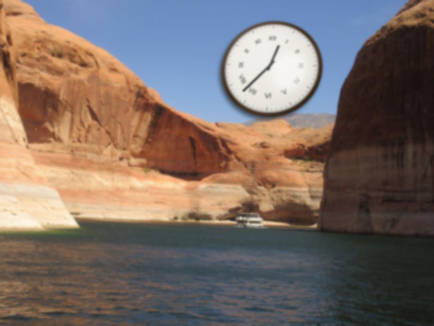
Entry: 12h37
